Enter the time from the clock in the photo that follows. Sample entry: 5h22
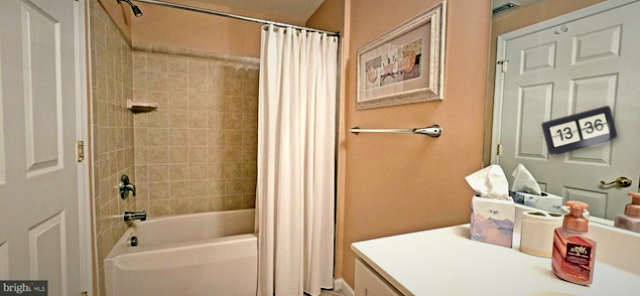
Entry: 13h36
